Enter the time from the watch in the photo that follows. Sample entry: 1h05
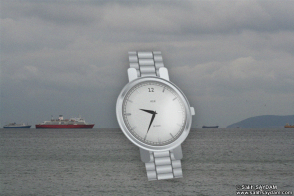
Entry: 9h35
